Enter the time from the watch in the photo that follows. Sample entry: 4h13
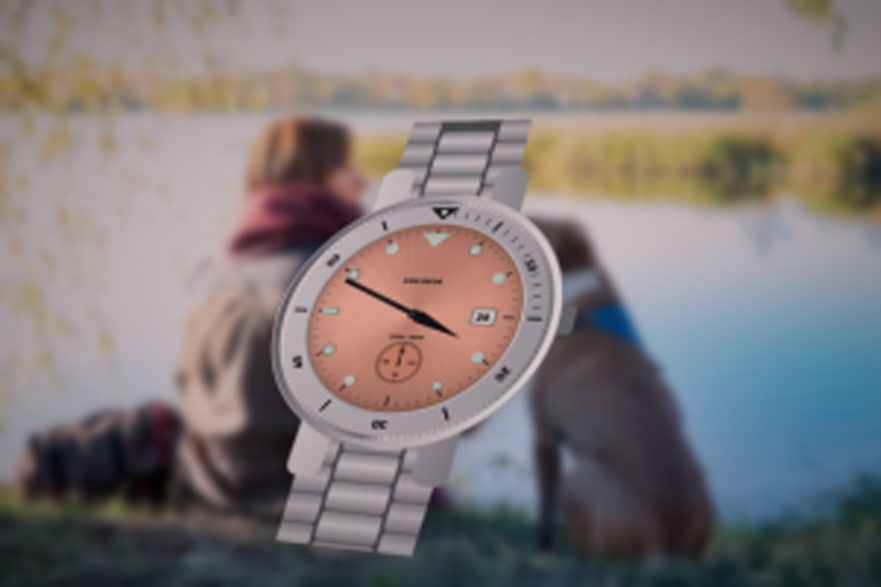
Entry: 3h49
